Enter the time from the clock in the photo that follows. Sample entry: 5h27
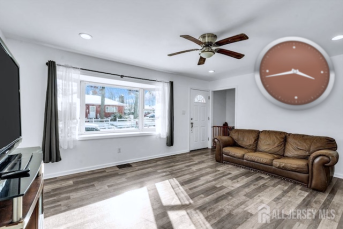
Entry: 3h43
